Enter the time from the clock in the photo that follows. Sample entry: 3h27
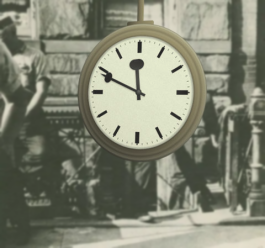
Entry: 11h49
